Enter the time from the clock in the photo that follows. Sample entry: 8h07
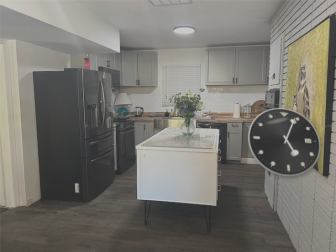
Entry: 5h04
